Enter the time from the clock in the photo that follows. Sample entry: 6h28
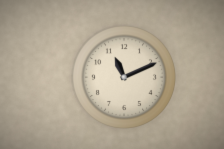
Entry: 11h11
